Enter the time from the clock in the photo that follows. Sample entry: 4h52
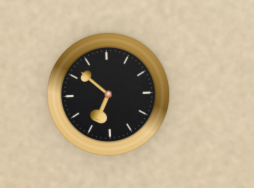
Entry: 6h52
